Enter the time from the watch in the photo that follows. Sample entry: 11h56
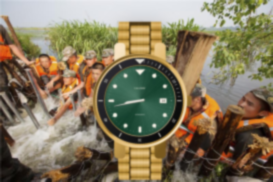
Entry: 8h43
